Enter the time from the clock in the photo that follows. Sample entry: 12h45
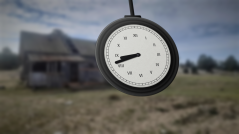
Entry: 8h42
